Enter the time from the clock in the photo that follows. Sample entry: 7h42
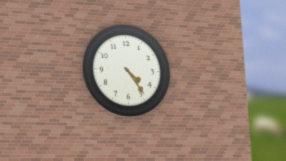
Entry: 4h24
